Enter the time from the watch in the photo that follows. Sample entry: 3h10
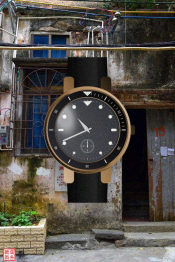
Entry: 10h41
